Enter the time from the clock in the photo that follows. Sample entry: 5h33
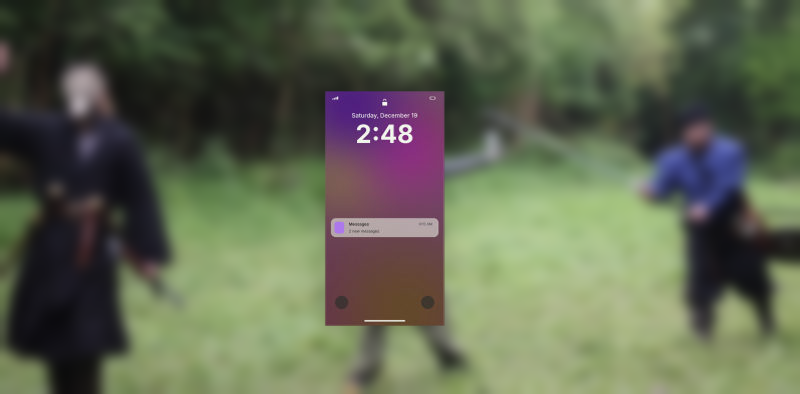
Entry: 2h48
